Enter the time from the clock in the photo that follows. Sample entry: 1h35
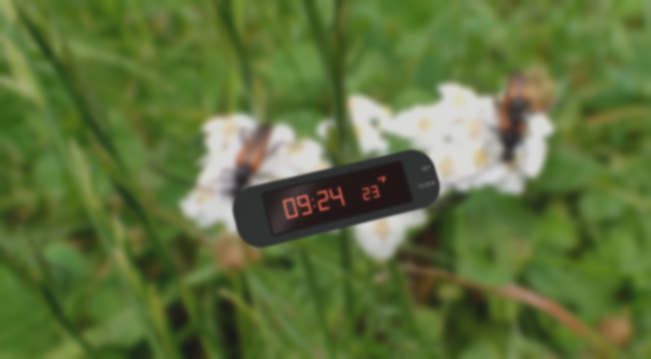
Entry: 9h24
